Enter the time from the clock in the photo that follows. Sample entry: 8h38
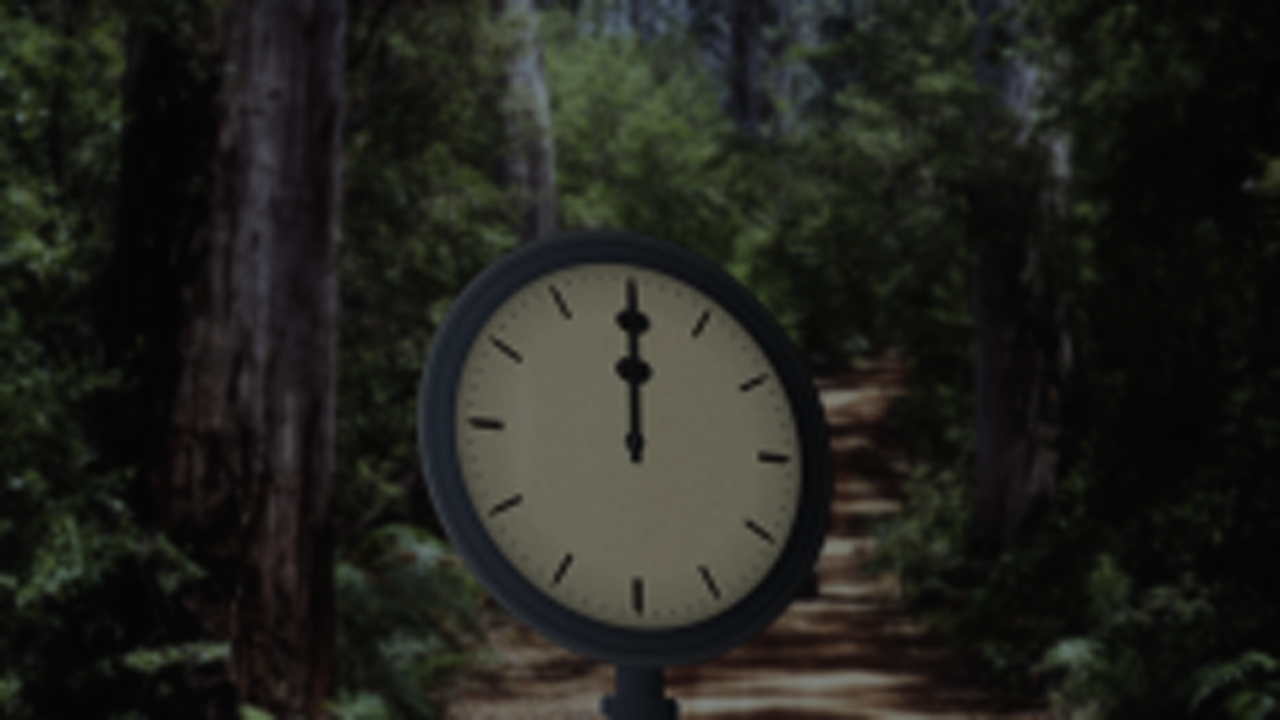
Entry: 12h00
